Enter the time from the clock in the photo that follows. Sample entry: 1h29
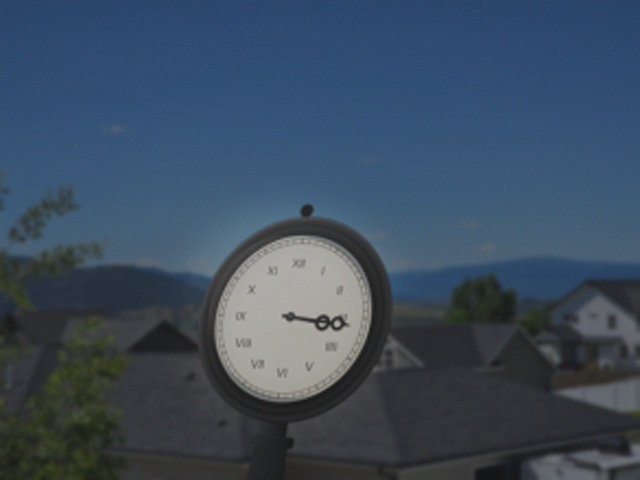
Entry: 3h16
